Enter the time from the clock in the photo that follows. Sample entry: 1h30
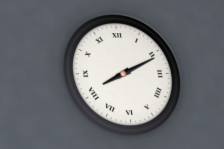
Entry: 8h11
